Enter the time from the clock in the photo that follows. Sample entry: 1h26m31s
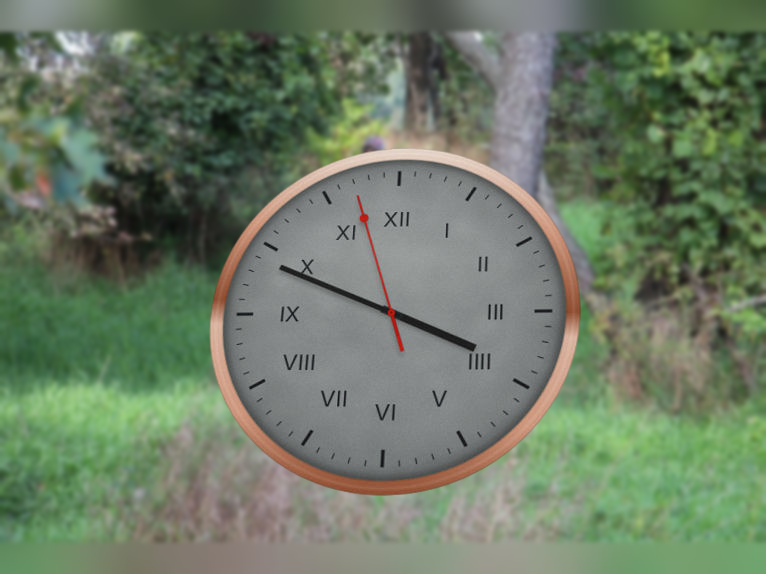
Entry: 3h48m57s
